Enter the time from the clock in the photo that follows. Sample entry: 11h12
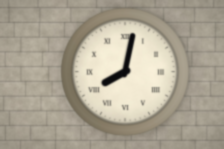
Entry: 8h02
